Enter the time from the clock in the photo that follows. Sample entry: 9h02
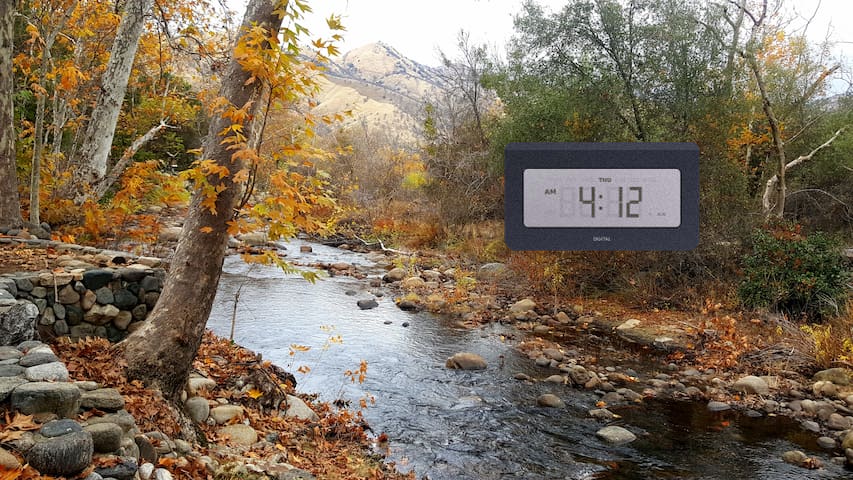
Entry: 4h12
